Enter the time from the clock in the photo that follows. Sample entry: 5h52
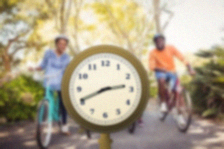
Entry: 2h41
